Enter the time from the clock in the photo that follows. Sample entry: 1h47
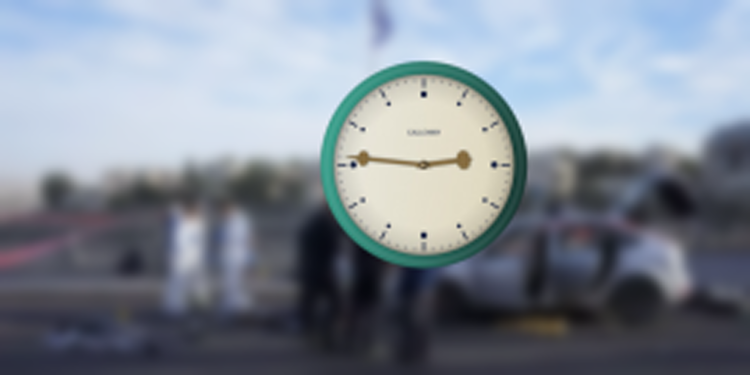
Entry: 2h46
